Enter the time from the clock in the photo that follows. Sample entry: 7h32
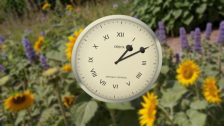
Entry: 1h10
